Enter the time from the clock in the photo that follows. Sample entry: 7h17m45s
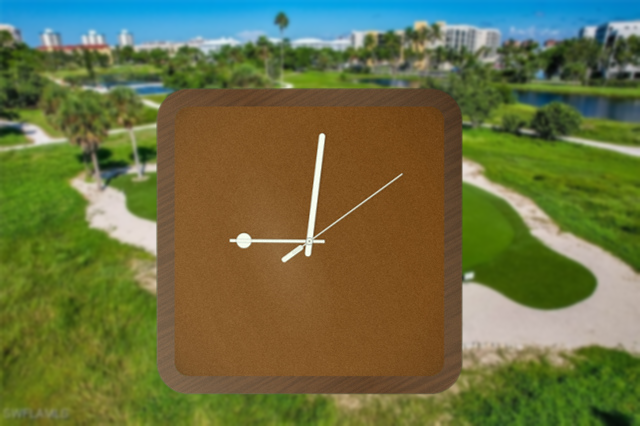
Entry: 9h01m09s
